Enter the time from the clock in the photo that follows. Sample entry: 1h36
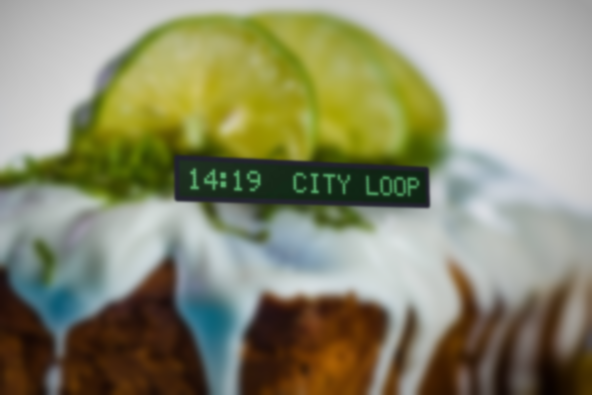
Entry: 14h19
